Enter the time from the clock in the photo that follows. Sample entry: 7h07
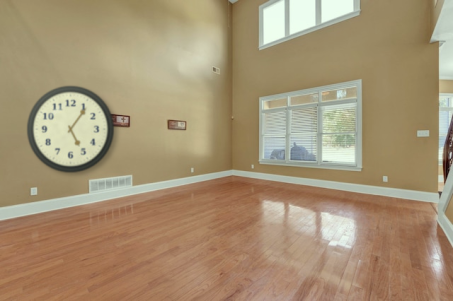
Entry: 5h06
